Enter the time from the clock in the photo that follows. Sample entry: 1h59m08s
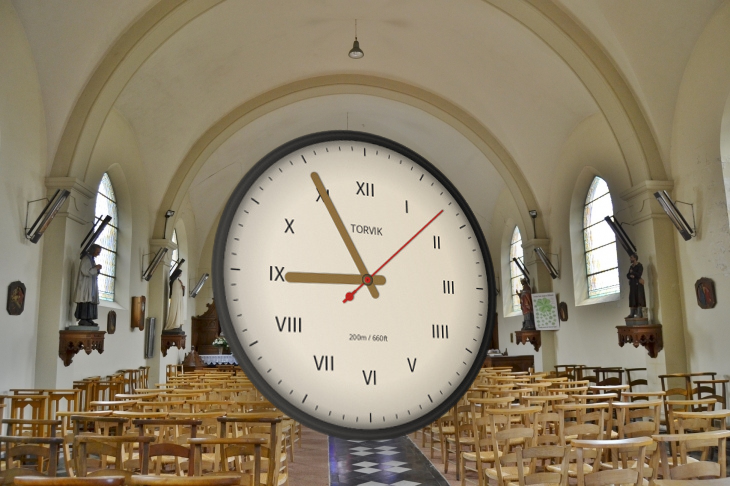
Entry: 8h55m08s
